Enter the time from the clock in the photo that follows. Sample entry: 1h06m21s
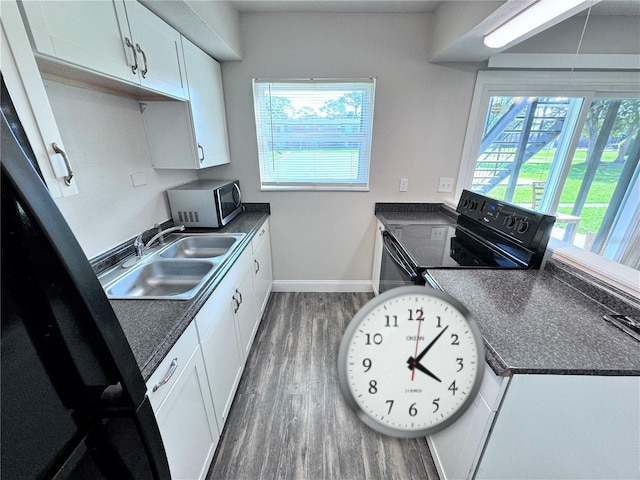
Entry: 4h07m01s
